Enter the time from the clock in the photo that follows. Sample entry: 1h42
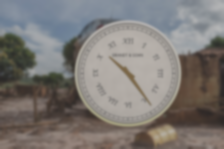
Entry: 10h24
